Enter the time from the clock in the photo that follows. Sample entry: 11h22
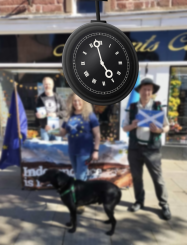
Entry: 4h58
